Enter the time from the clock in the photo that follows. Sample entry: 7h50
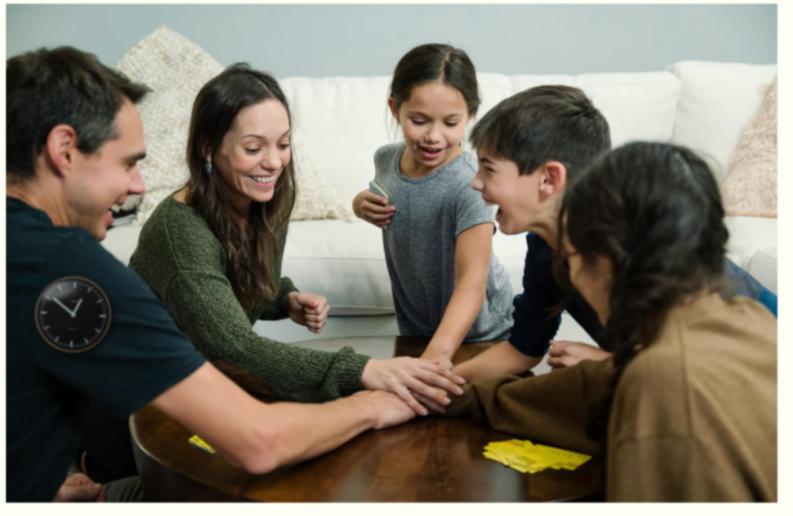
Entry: 12h51
